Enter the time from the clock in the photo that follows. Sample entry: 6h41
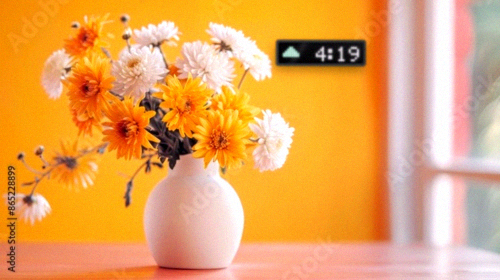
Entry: 4h19
